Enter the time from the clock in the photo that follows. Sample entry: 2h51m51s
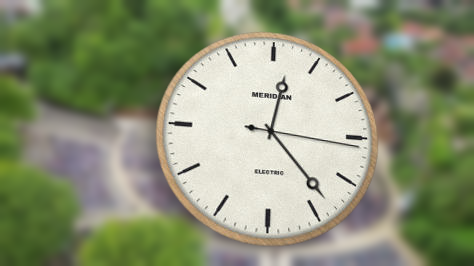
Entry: 12h23m16s
